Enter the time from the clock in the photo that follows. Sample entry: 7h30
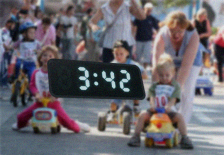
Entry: 3h42
